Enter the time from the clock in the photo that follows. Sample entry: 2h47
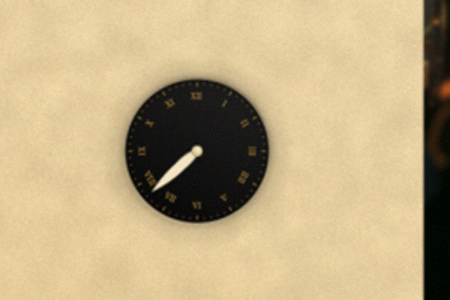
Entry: 7h38
